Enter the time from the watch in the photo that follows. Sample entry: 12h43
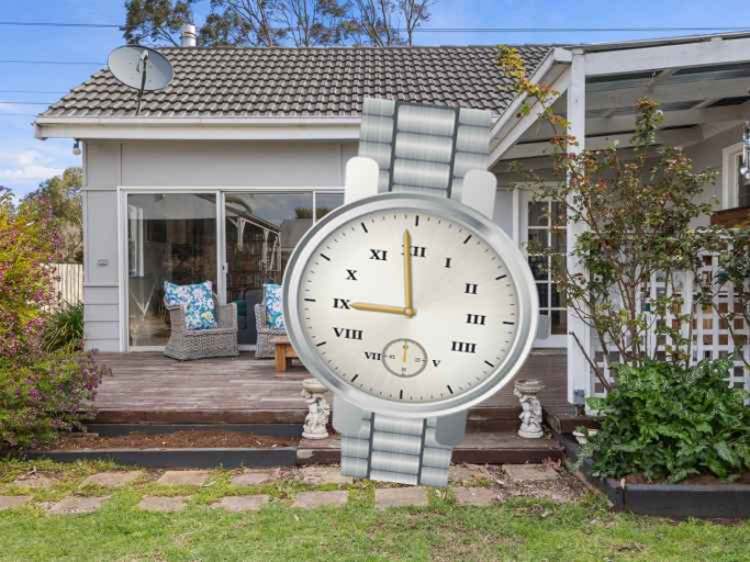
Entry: 8h59
